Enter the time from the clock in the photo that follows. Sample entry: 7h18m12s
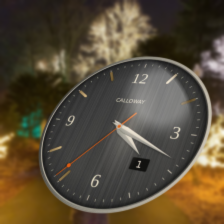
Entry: 4h18m36s
